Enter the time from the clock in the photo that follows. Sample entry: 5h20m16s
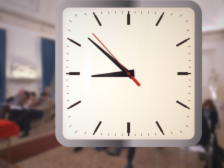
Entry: 8h51m53s
